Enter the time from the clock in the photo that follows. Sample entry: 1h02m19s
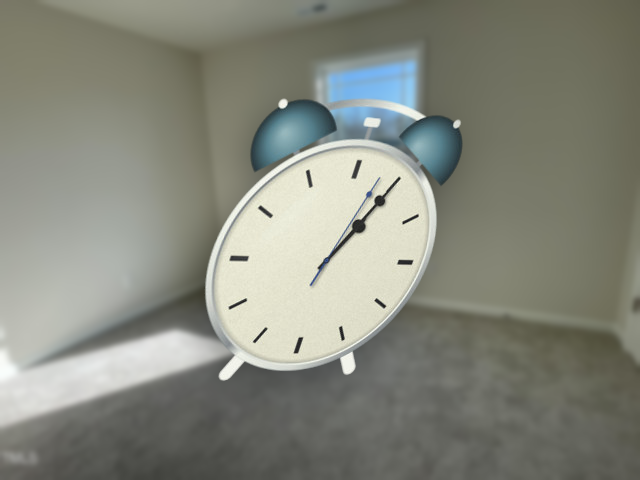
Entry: 1h05m03s
